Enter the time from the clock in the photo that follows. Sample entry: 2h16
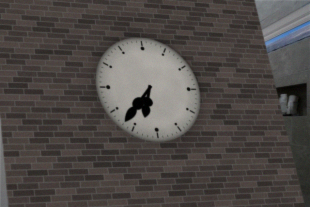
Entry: 6h37
